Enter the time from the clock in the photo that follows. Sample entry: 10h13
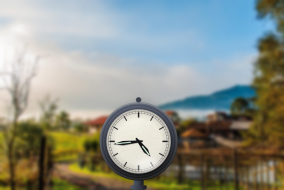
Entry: 4h44
